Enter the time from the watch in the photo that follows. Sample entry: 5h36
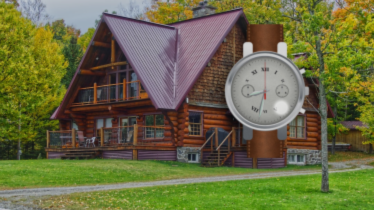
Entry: 8h32
